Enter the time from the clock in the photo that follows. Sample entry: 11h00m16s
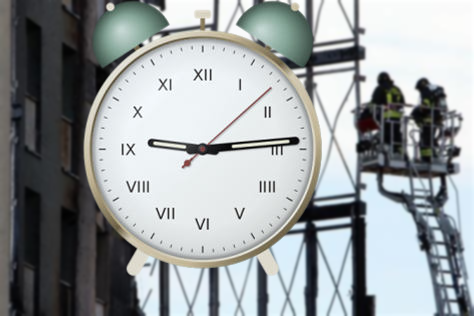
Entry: 9h14m08s
